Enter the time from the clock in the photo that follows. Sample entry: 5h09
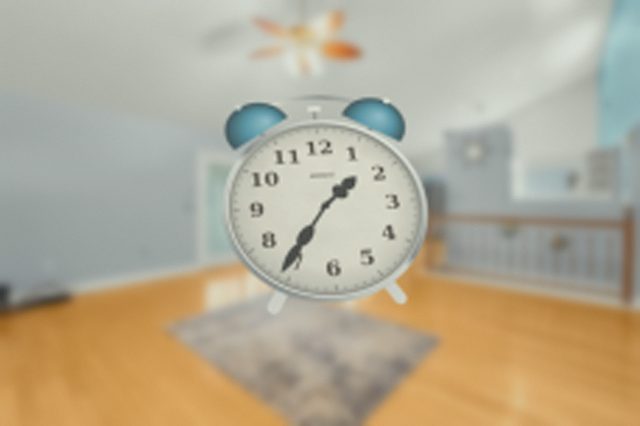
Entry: 1h36
